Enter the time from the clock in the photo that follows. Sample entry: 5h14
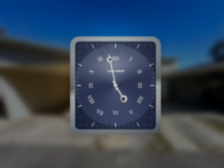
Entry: 4h58
